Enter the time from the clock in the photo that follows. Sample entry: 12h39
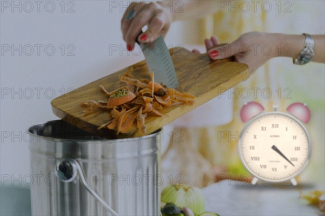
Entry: 4h22
